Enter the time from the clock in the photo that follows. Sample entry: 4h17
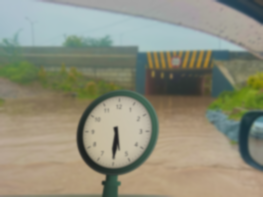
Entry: 5h30
